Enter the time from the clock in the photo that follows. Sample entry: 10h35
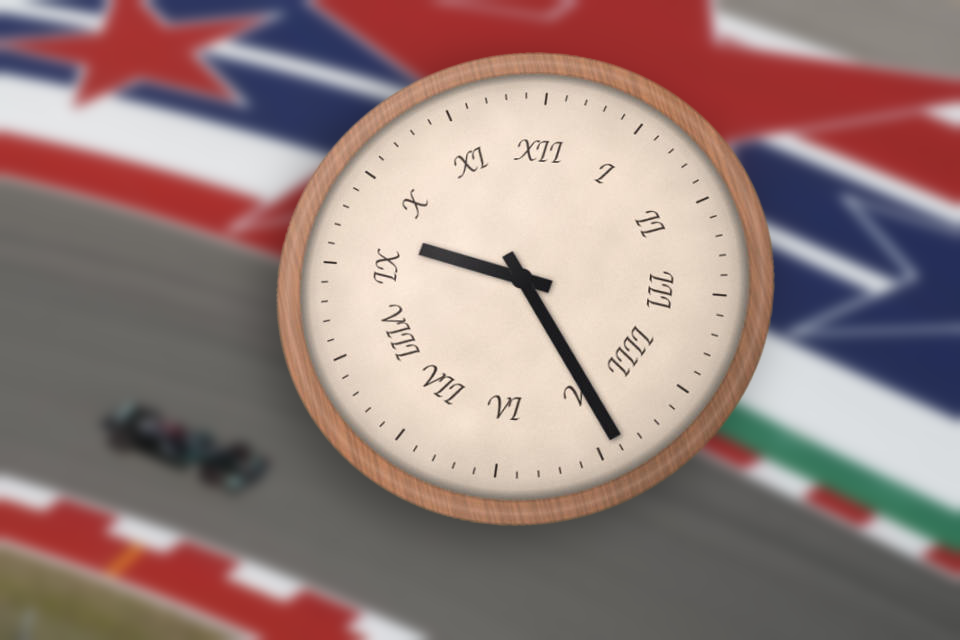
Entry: 9h24
